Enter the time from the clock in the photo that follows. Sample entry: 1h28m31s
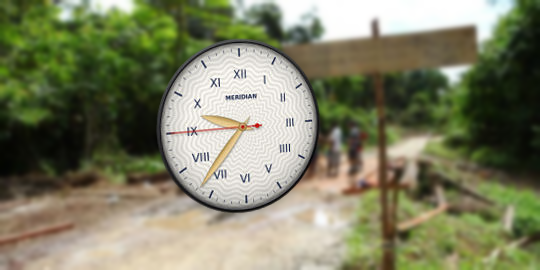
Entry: 9h36m45s
